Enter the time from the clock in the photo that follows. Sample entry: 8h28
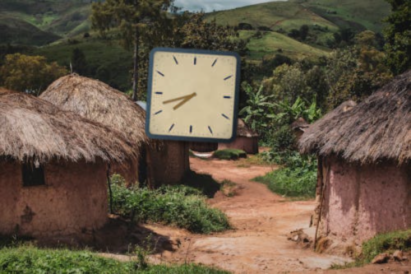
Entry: 7h42
